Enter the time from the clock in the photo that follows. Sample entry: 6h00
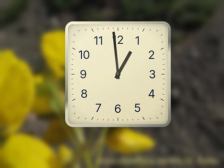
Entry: 12h59
